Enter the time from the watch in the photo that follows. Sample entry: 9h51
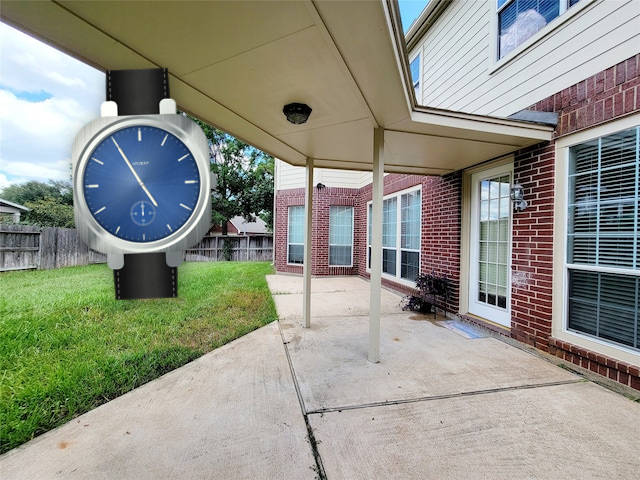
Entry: 4h55
